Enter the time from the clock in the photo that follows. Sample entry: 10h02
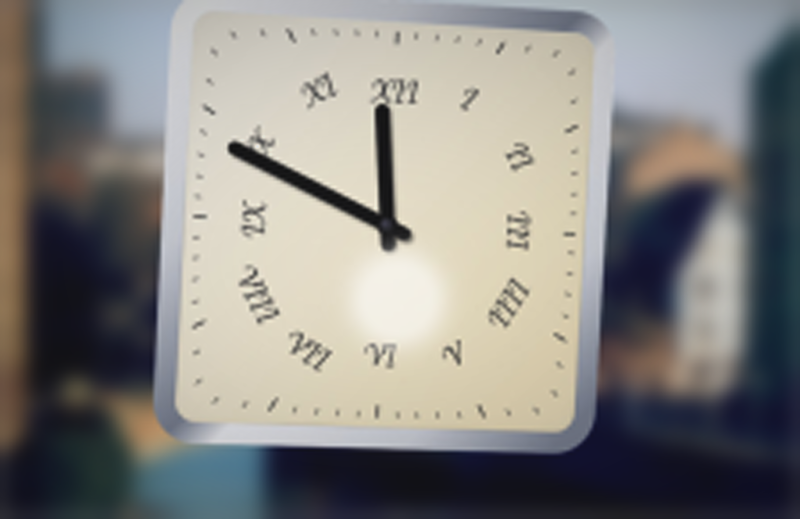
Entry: 11h49
